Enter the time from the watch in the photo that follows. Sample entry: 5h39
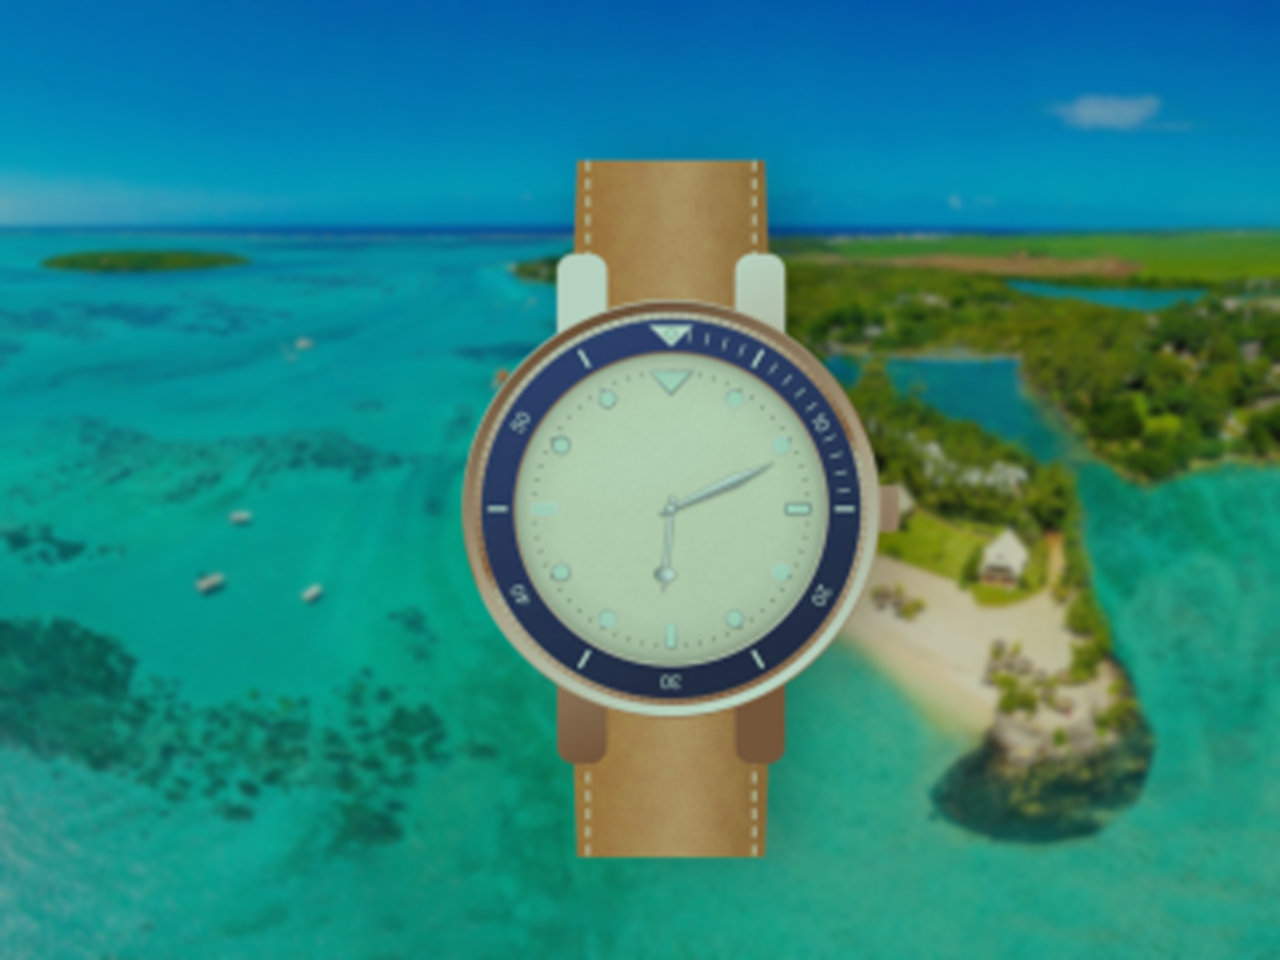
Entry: 6h11
